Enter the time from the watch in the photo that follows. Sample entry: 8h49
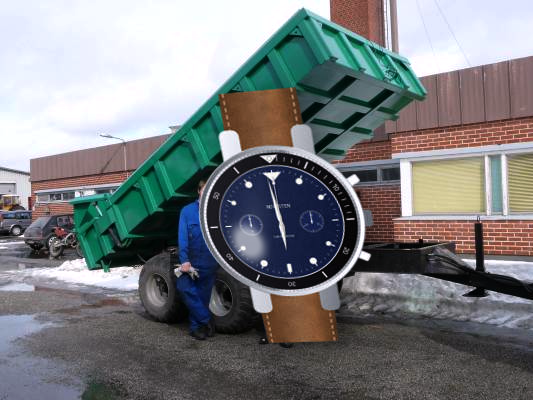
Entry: 5h59
